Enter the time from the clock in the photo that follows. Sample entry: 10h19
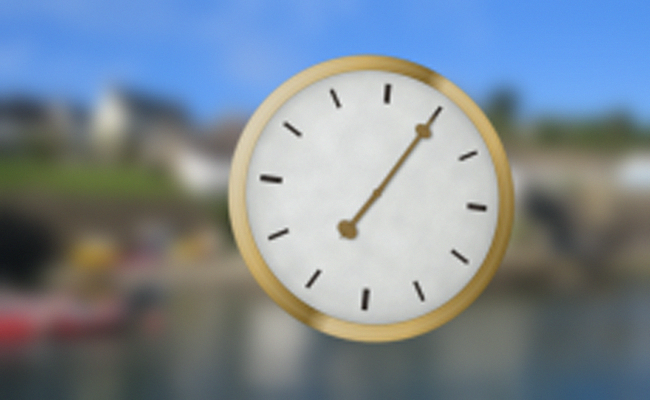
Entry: 7h05
